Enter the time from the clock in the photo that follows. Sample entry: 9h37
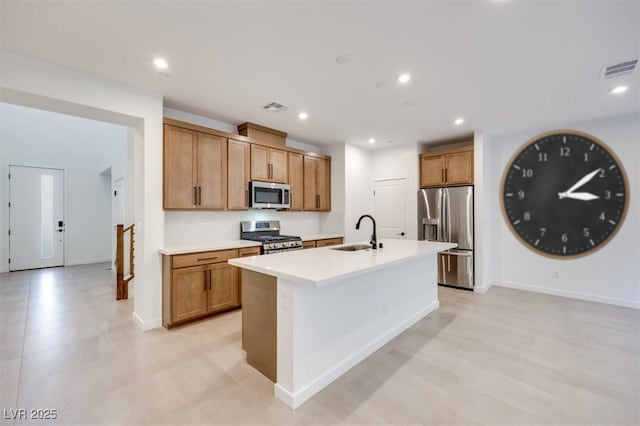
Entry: 3h09
